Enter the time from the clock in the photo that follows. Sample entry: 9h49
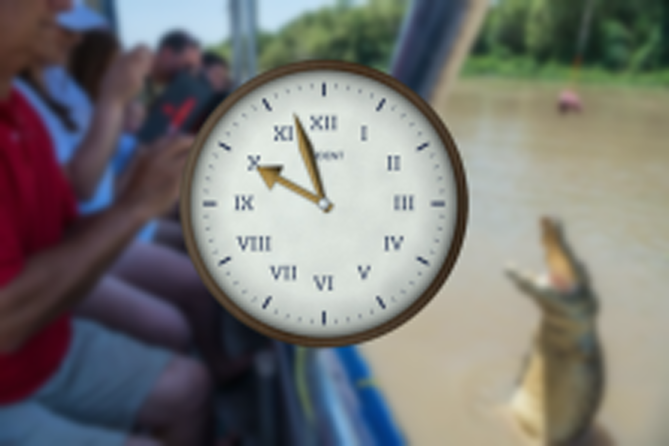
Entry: 9h57
